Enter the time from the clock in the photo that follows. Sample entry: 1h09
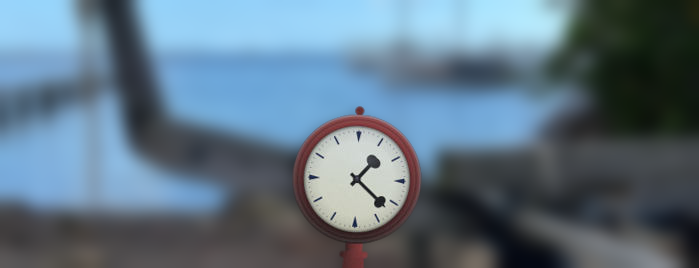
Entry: 1h22
